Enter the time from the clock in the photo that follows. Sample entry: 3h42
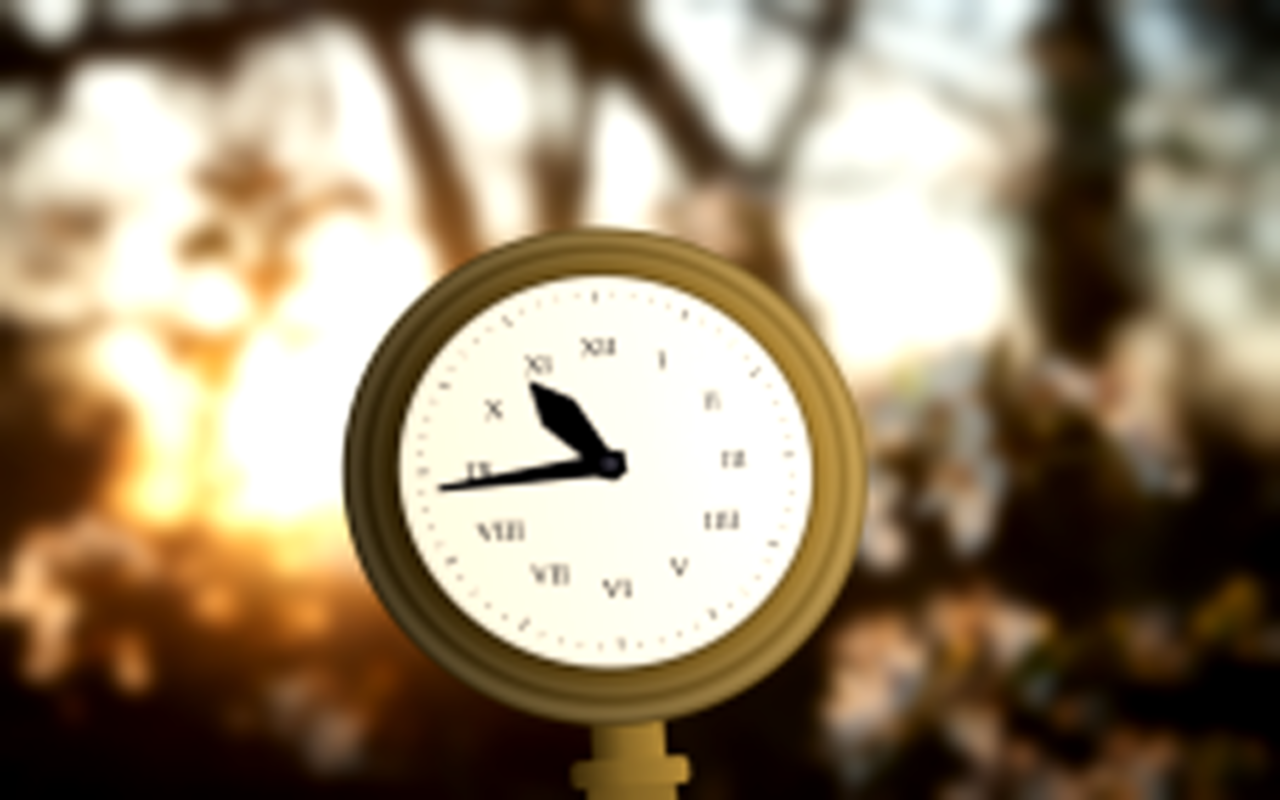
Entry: 10h44
